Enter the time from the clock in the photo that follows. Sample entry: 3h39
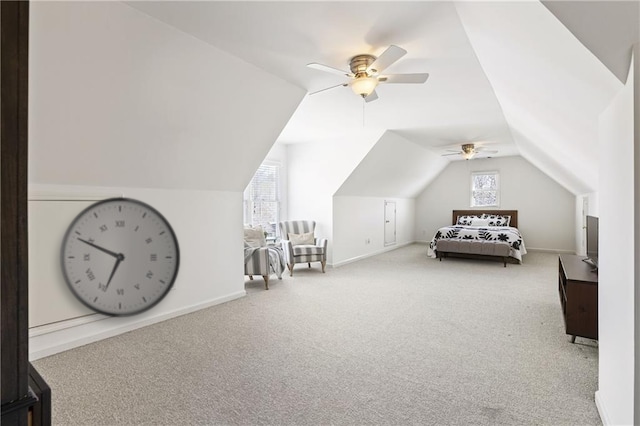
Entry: 6h49
